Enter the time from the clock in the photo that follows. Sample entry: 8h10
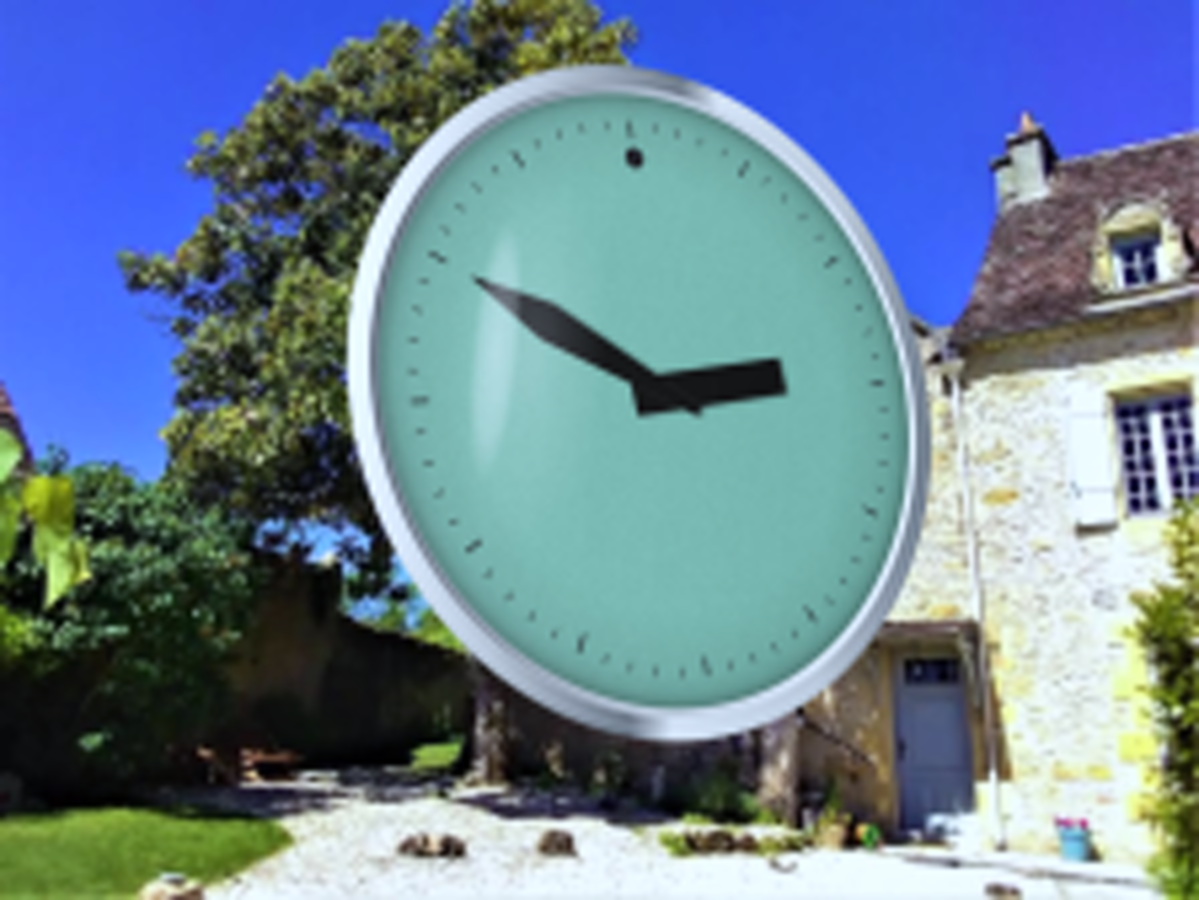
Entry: 2h50
